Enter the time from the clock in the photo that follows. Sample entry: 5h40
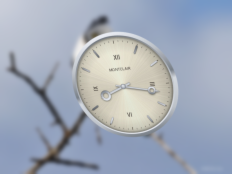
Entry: 8h17
